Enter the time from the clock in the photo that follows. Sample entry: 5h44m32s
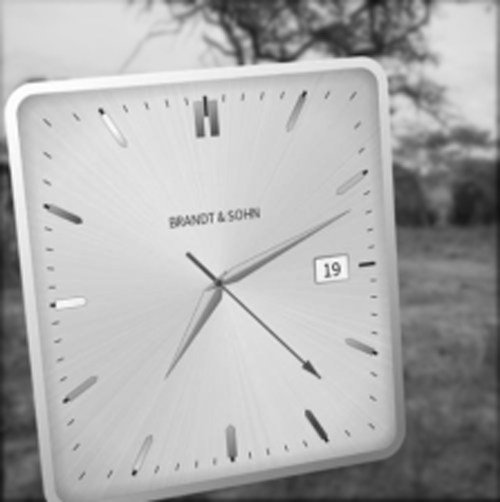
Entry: 7h11m23s
